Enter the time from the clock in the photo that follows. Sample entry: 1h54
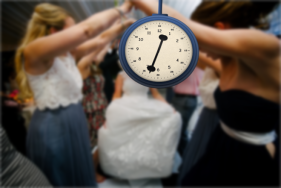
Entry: 12h33
